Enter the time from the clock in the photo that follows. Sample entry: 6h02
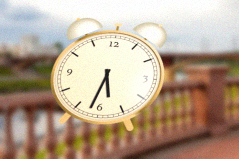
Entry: 5h32
